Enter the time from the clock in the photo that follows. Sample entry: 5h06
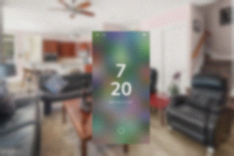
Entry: 7h20
